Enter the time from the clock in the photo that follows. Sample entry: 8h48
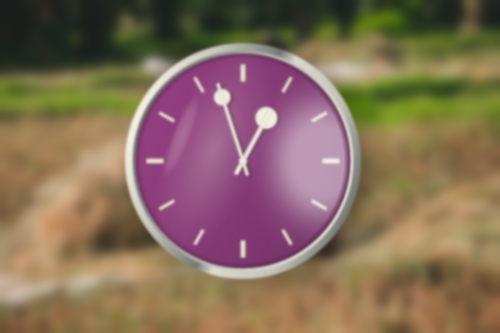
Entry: 12h57
